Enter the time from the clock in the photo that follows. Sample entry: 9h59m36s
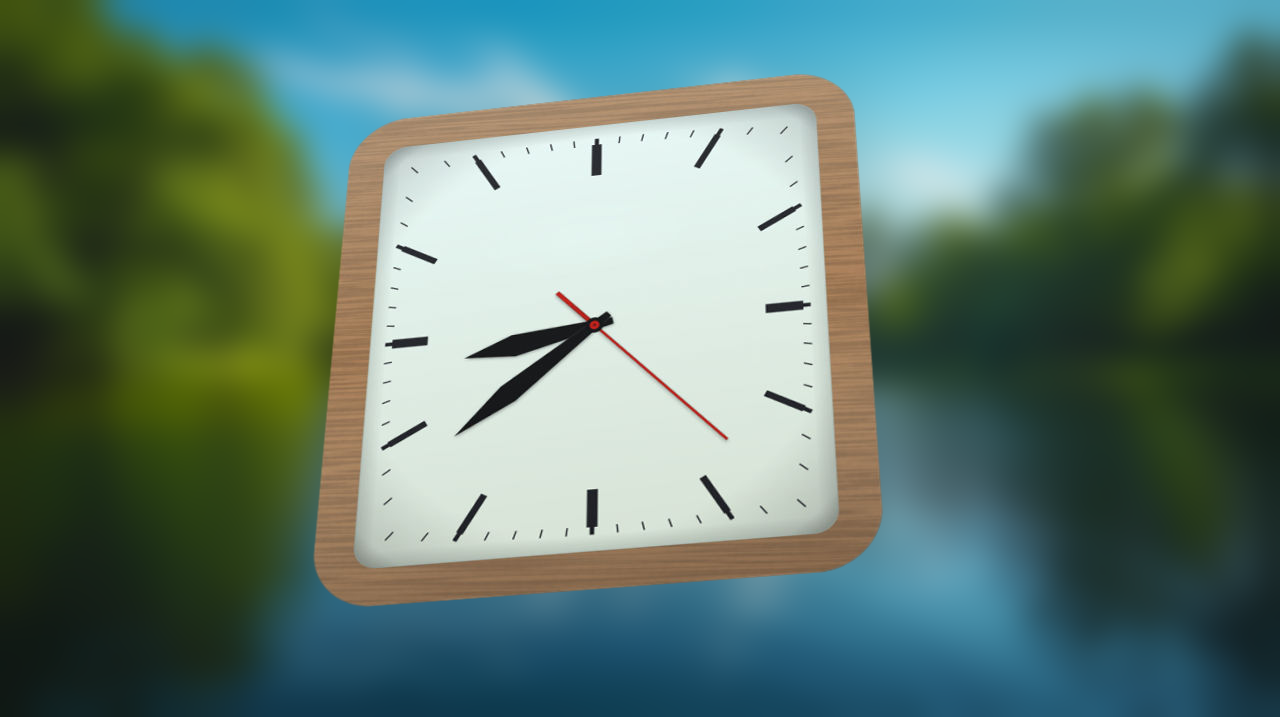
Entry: 8h38m23s
